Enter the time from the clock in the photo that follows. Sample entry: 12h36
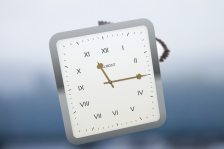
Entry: 11h15
